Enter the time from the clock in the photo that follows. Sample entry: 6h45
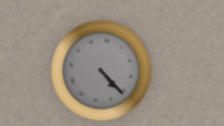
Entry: 4h21
